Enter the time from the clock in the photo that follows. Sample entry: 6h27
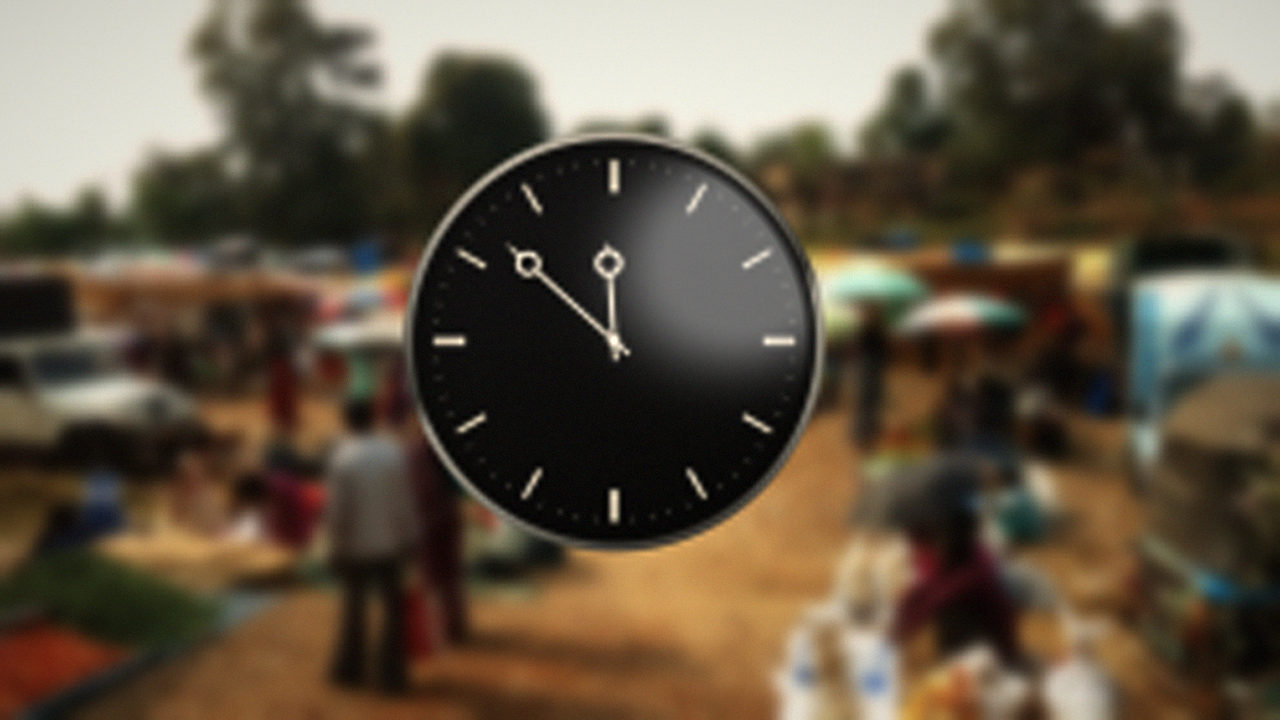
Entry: 11h52
